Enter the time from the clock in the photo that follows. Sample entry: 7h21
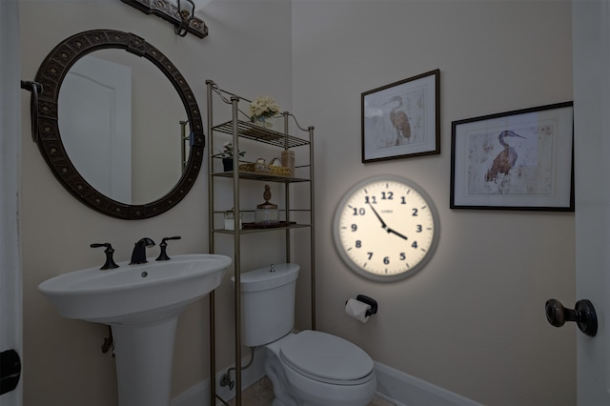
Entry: 3h54
